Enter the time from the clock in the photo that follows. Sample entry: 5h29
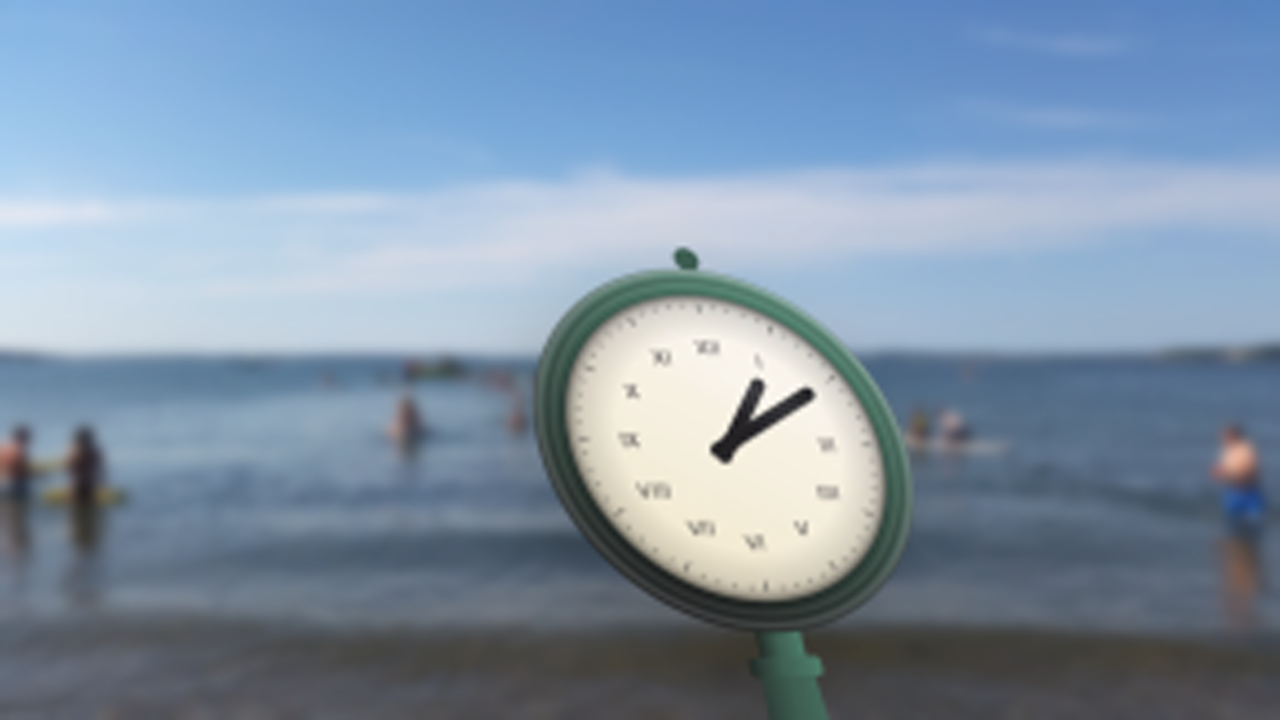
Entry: 1h10
